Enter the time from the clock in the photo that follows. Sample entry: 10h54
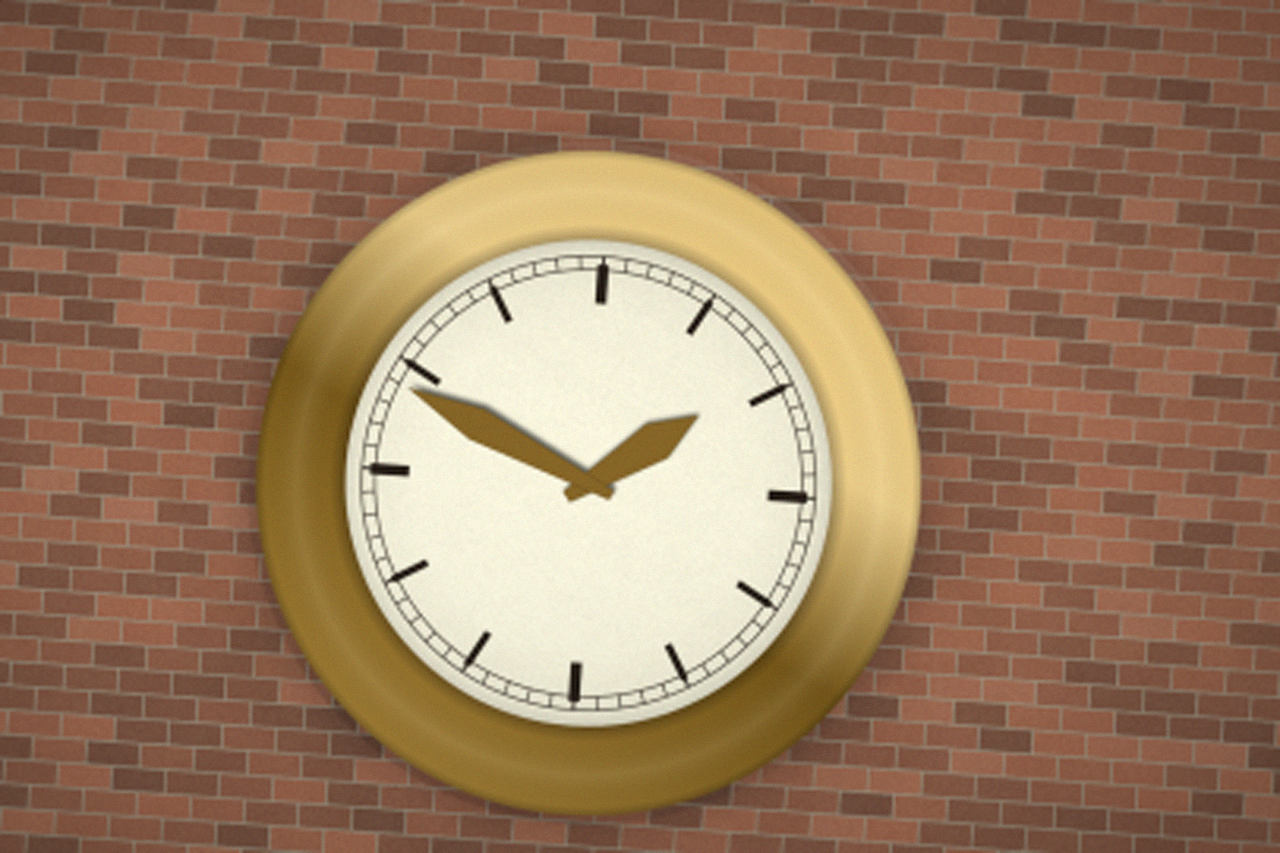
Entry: 1h49
